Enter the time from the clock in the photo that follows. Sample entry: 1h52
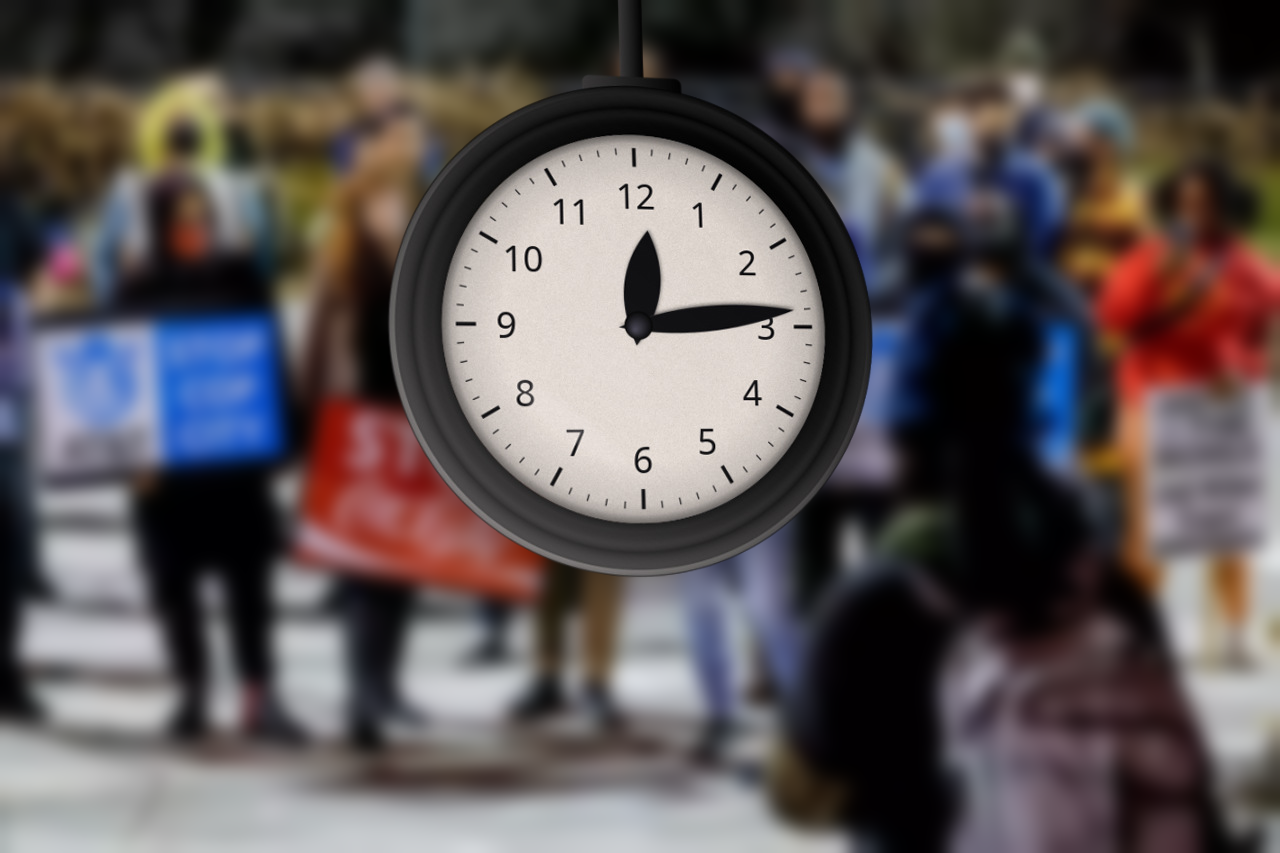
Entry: 12h14
